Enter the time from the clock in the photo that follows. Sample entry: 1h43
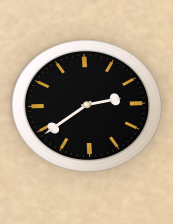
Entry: 2h39
